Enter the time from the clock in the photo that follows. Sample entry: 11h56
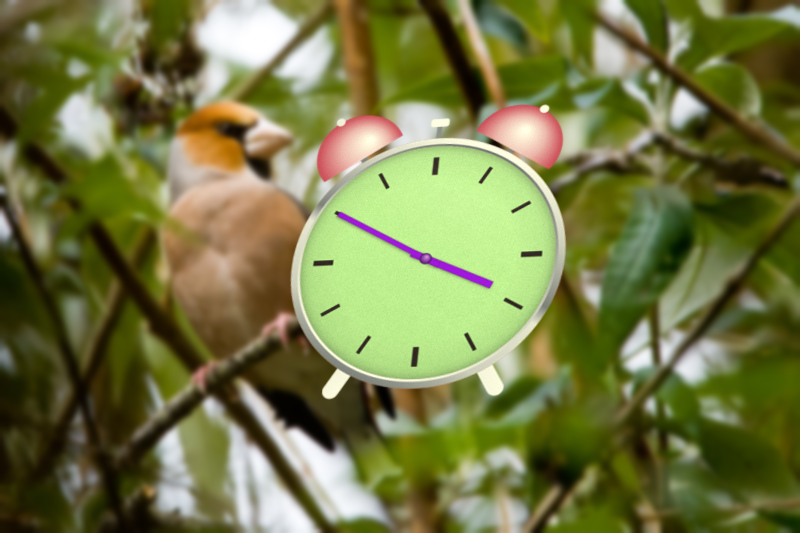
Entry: 3h50
